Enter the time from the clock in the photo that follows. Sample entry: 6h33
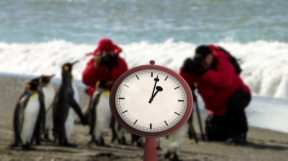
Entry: 1h02
